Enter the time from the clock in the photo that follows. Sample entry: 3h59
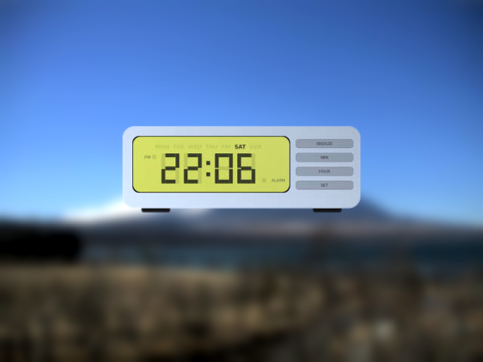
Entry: 22h06
